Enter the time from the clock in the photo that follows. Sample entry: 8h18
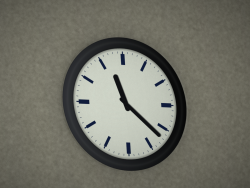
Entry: 11h22
